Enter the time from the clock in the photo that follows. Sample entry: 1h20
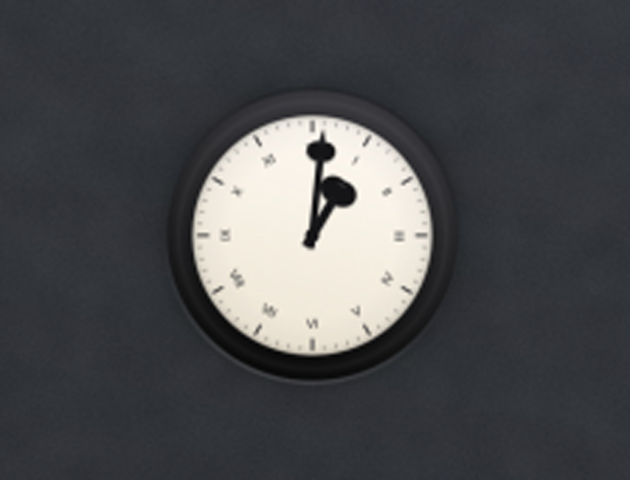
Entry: 1h01
